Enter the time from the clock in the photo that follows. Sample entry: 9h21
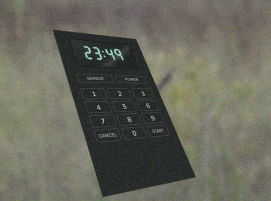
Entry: 23h49
